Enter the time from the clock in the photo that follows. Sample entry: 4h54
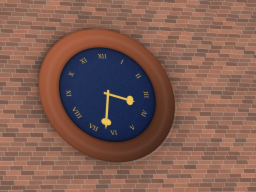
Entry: 3h32
